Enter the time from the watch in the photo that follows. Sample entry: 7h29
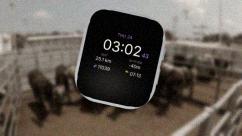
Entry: 3h02
